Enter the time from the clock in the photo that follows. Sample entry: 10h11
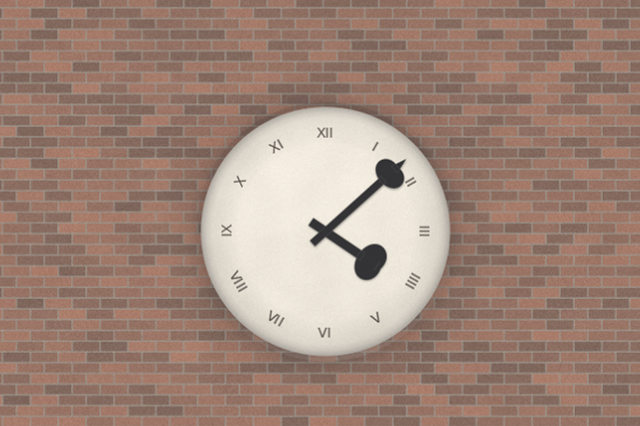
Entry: 4h08
